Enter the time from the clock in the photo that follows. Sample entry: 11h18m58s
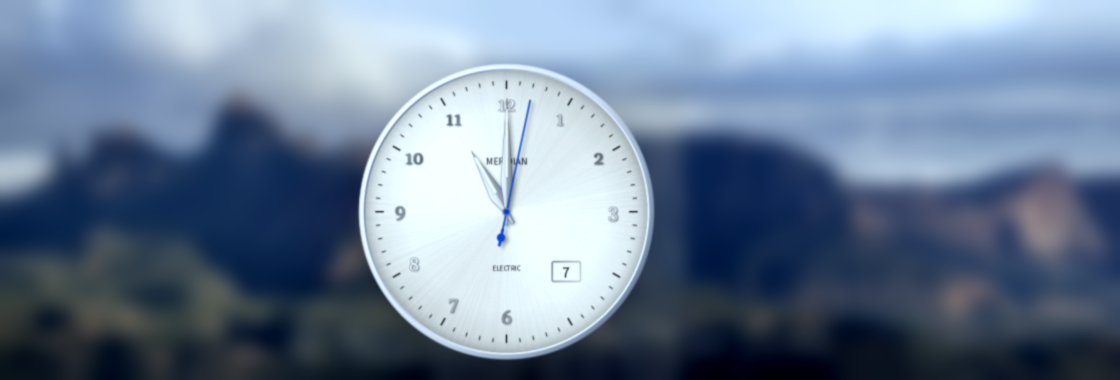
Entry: 11h00m02s
